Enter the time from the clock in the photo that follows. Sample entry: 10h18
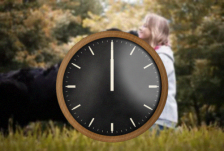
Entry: 12h00
